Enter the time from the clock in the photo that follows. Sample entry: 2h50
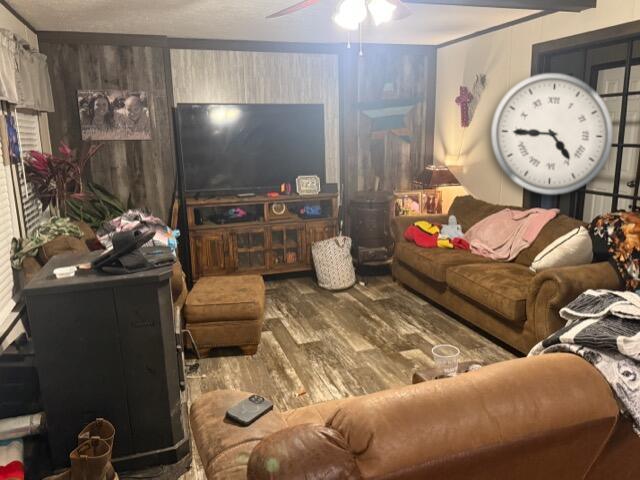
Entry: 4h45
